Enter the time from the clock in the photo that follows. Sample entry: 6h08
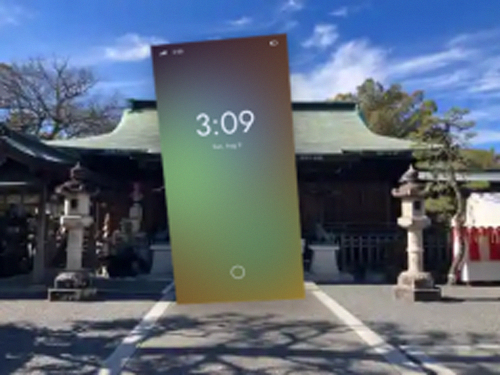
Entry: 3h09
